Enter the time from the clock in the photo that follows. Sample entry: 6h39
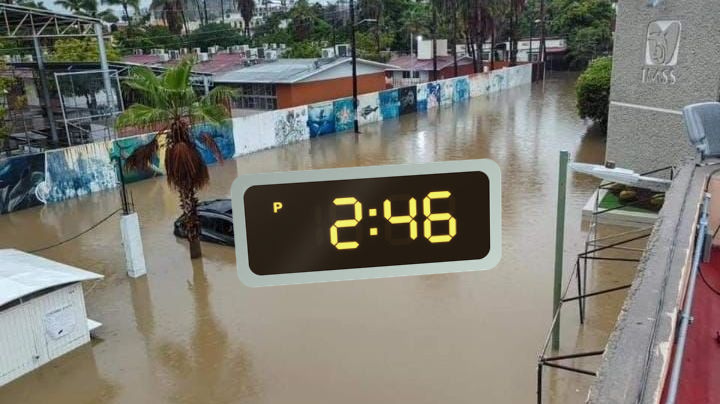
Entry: 2h46
